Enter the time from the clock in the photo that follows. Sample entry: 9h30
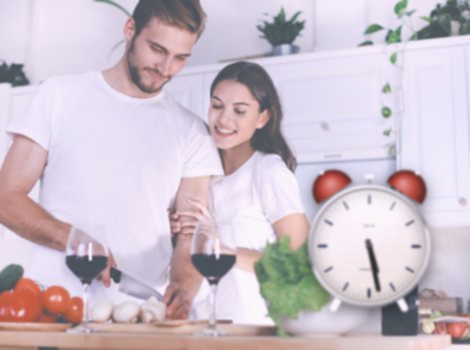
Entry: 5h28
